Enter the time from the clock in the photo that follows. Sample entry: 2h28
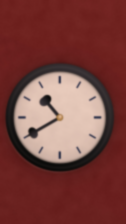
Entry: 10h40
